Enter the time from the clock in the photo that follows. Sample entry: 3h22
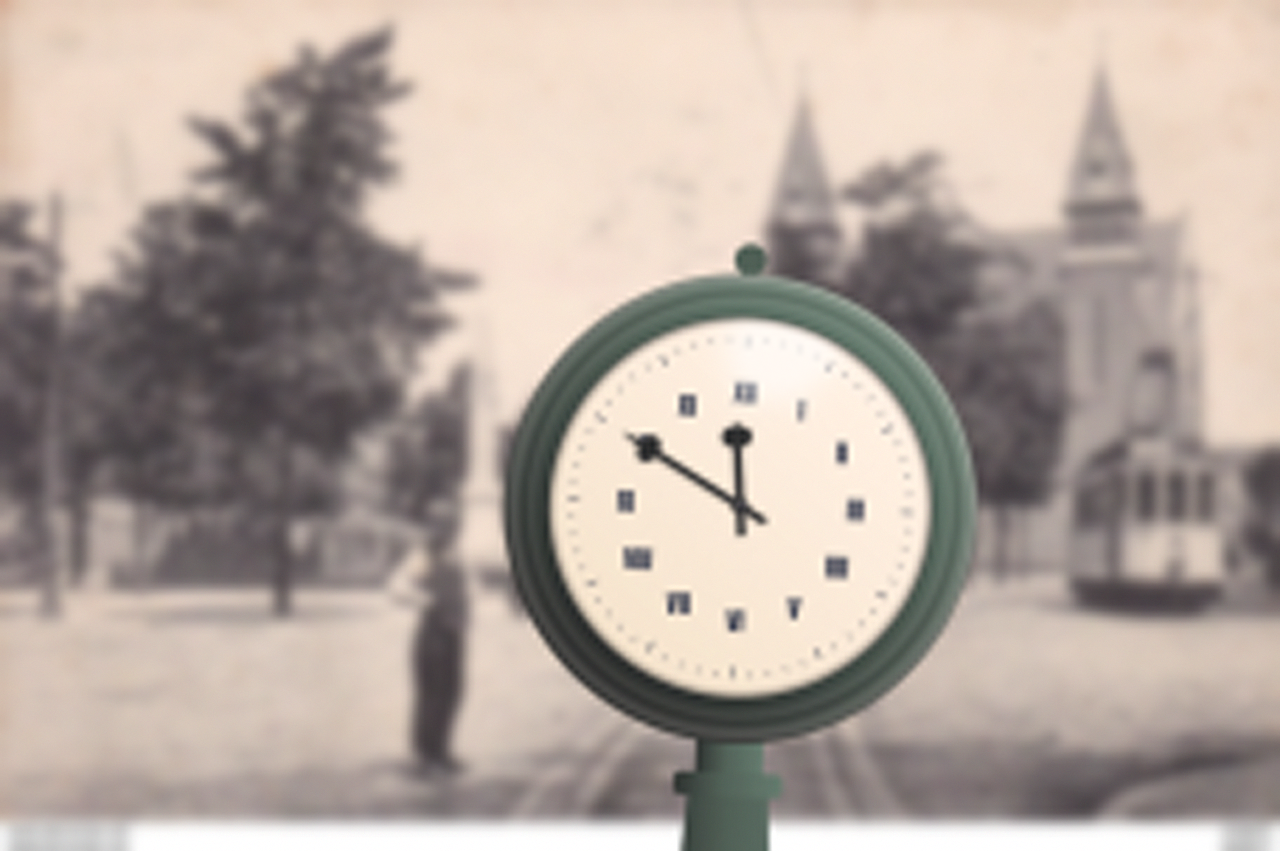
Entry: 11h50
